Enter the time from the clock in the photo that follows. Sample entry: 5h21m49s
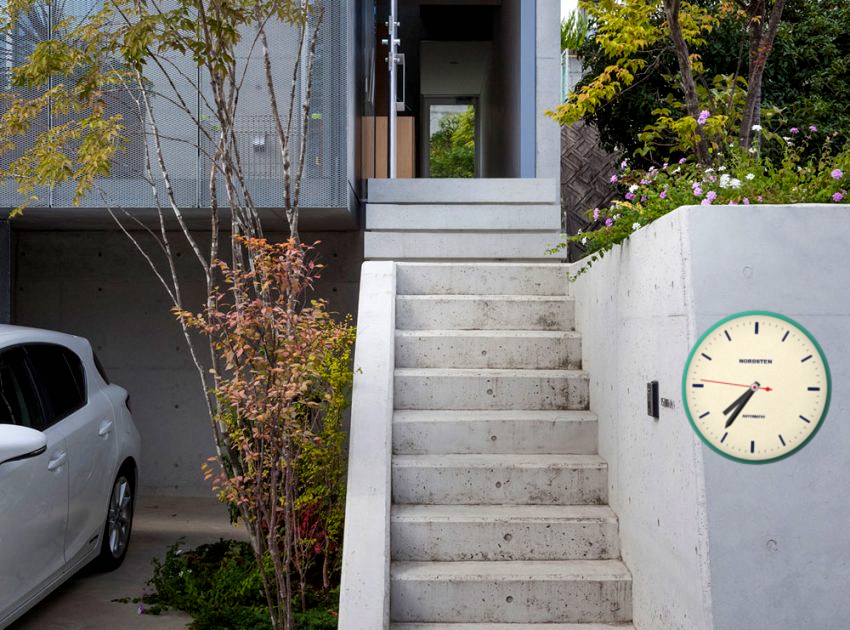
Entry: 7h35m46s
